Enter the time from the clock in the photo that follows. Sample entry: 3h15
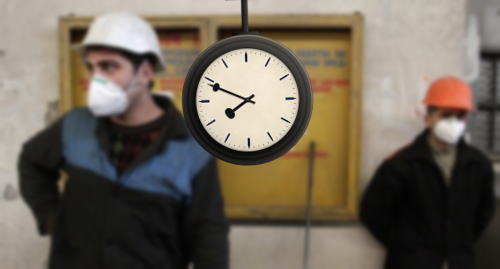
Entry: 7h49
